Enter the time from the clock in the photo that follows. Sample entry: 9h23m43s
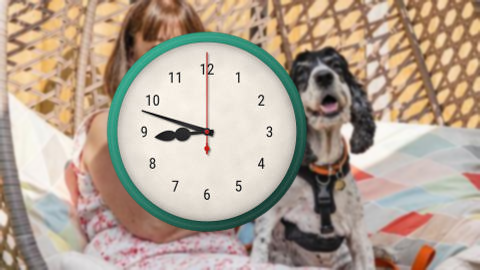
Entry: 8h48m00s
